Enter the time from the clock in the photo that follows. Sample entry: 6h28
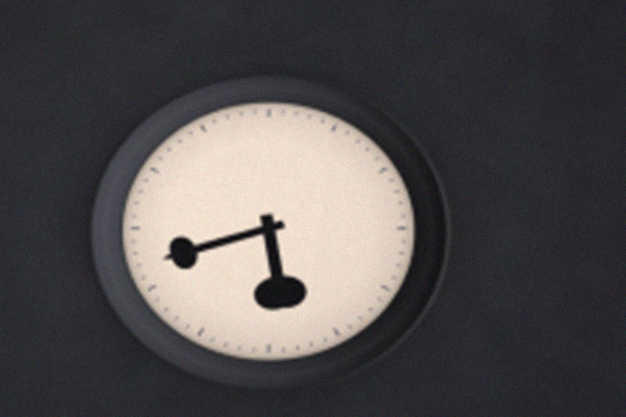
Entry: 5h42
